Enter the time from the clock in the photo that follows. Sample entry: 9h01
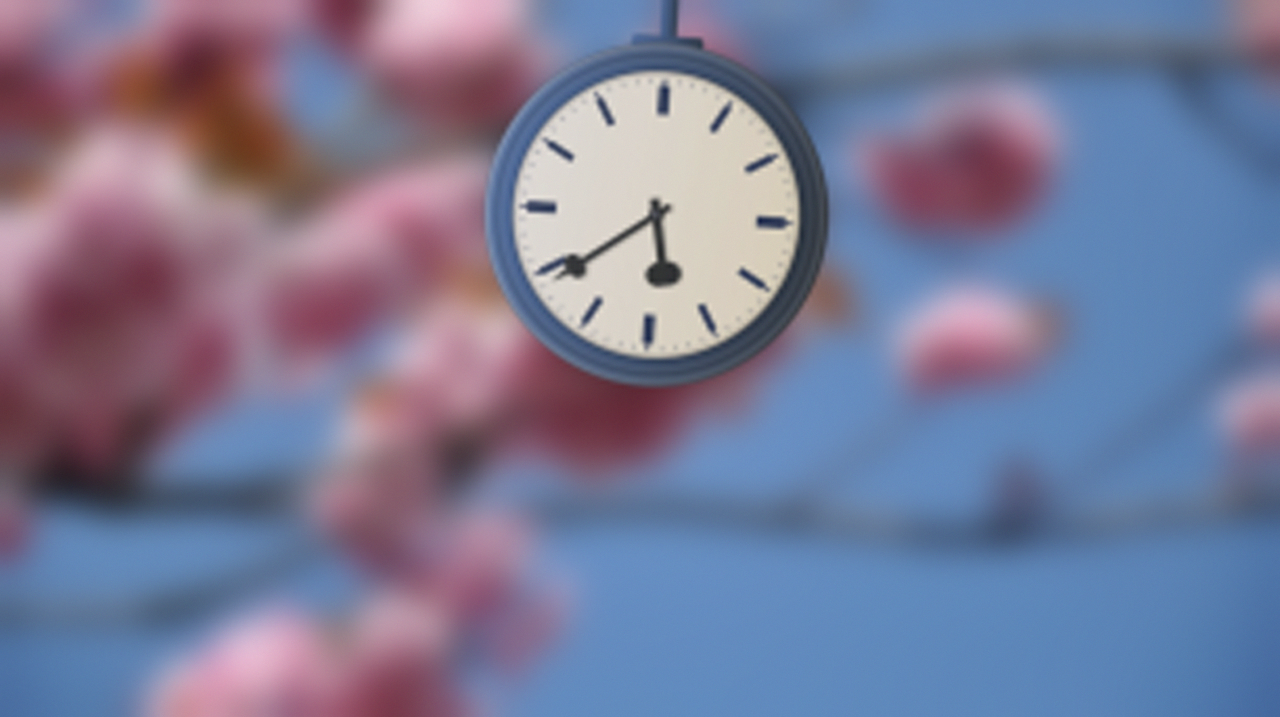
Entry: 5h39
